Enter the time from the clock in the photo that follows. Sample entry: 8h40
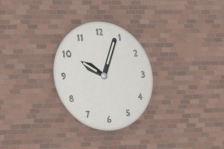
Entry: 10h04
